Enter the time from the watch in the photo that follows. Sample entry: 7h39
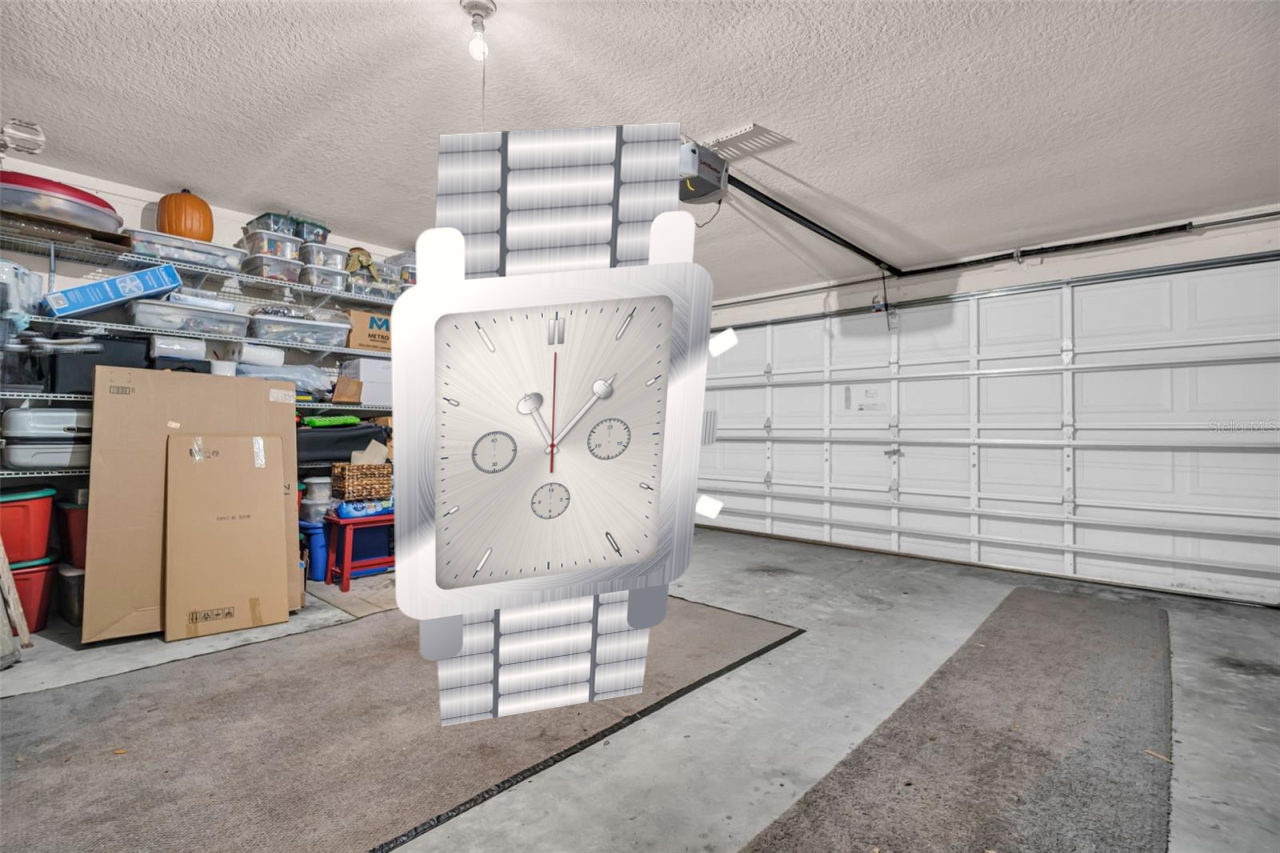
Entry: 11h07
